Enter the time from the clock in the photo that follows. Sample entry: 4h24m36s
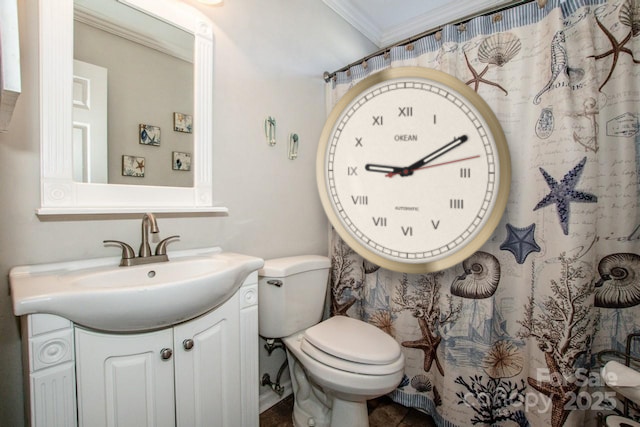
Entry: 9h10m13s
